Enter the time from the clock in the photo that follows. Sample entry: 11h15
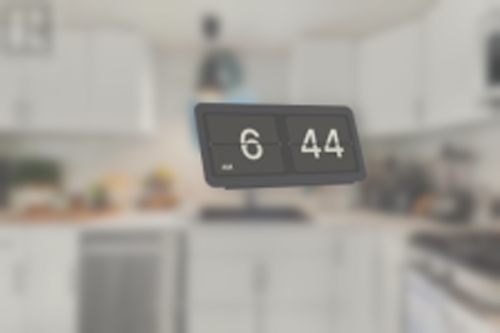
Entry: 6h44
